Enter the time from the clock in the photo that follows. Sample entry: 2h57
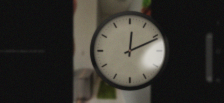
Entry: 12h11
